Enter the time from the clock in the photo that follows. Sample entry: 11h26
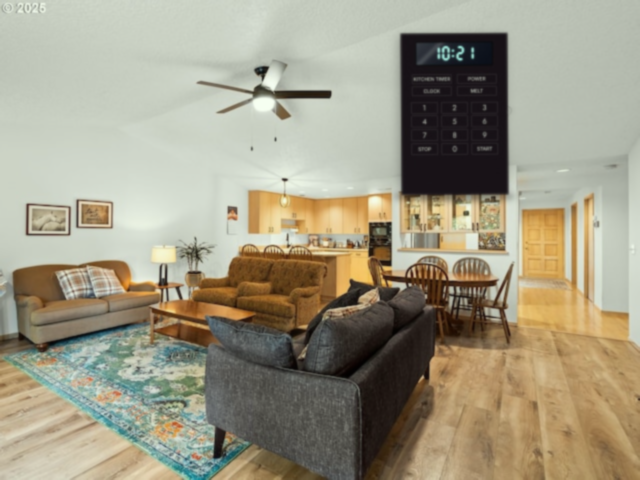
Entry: 10h21
